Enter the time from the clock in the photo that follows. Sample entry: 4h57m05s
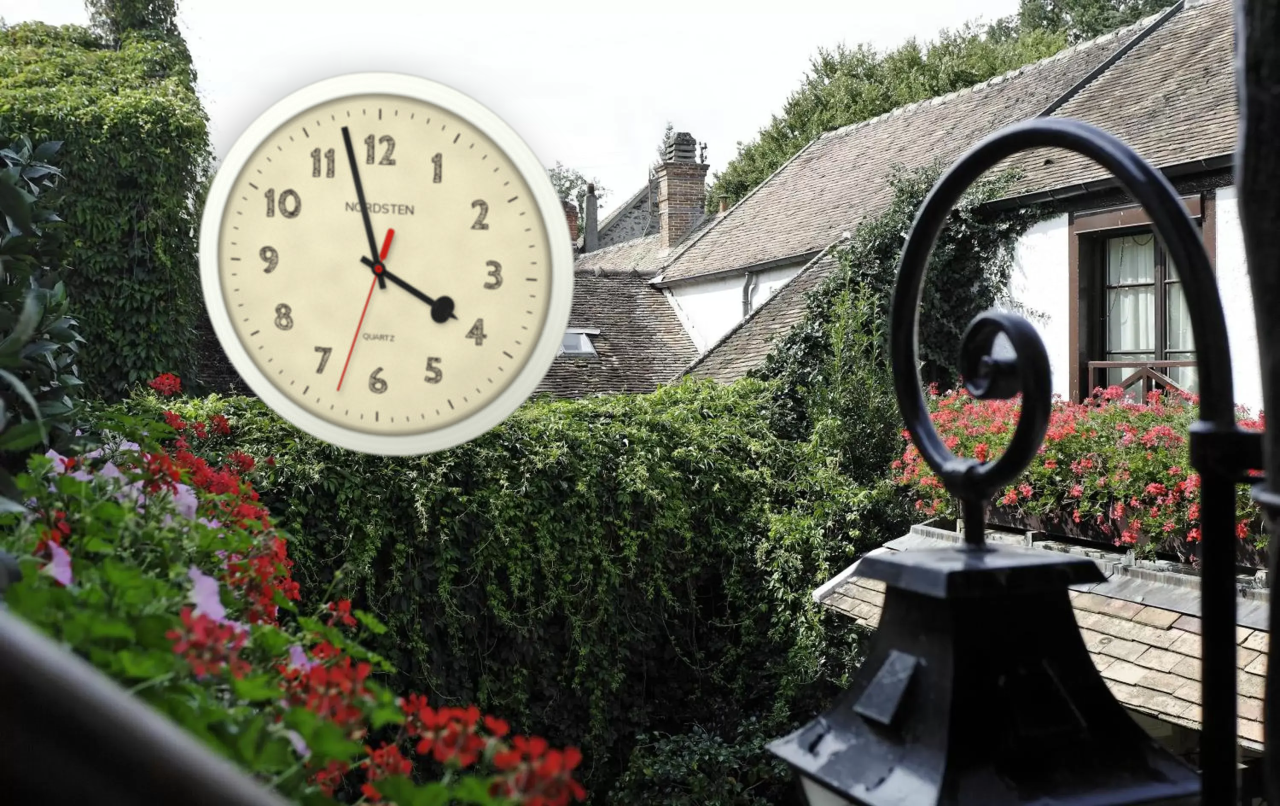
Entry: 3h57m33s
